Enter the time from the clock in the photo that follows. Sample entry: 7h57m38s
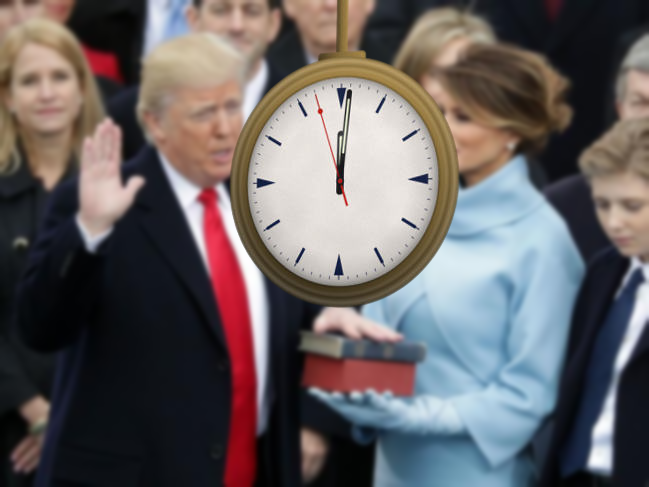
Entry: 12h00m57s
